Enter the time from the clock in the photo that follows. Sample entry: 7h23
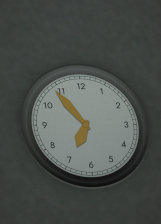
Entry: 6h54
